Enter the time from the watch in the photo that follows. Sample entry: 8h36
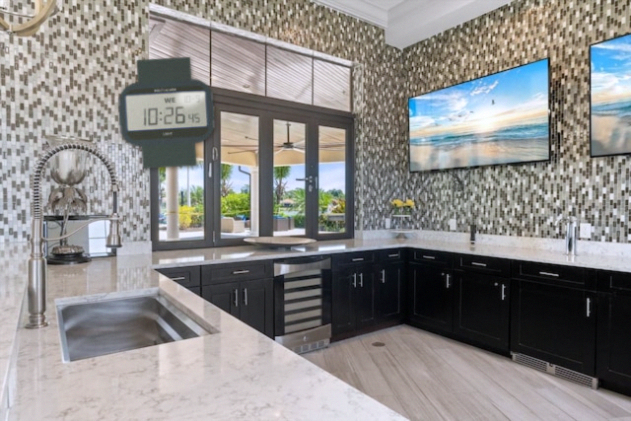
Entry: 10h26
